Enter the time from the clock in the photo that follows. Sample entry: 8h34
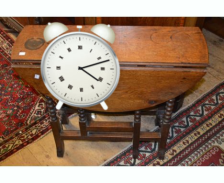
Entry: 4h12
